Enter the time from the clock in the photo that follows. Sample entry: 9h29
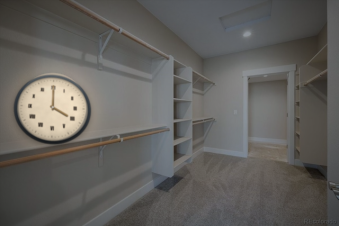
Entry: 4h00
